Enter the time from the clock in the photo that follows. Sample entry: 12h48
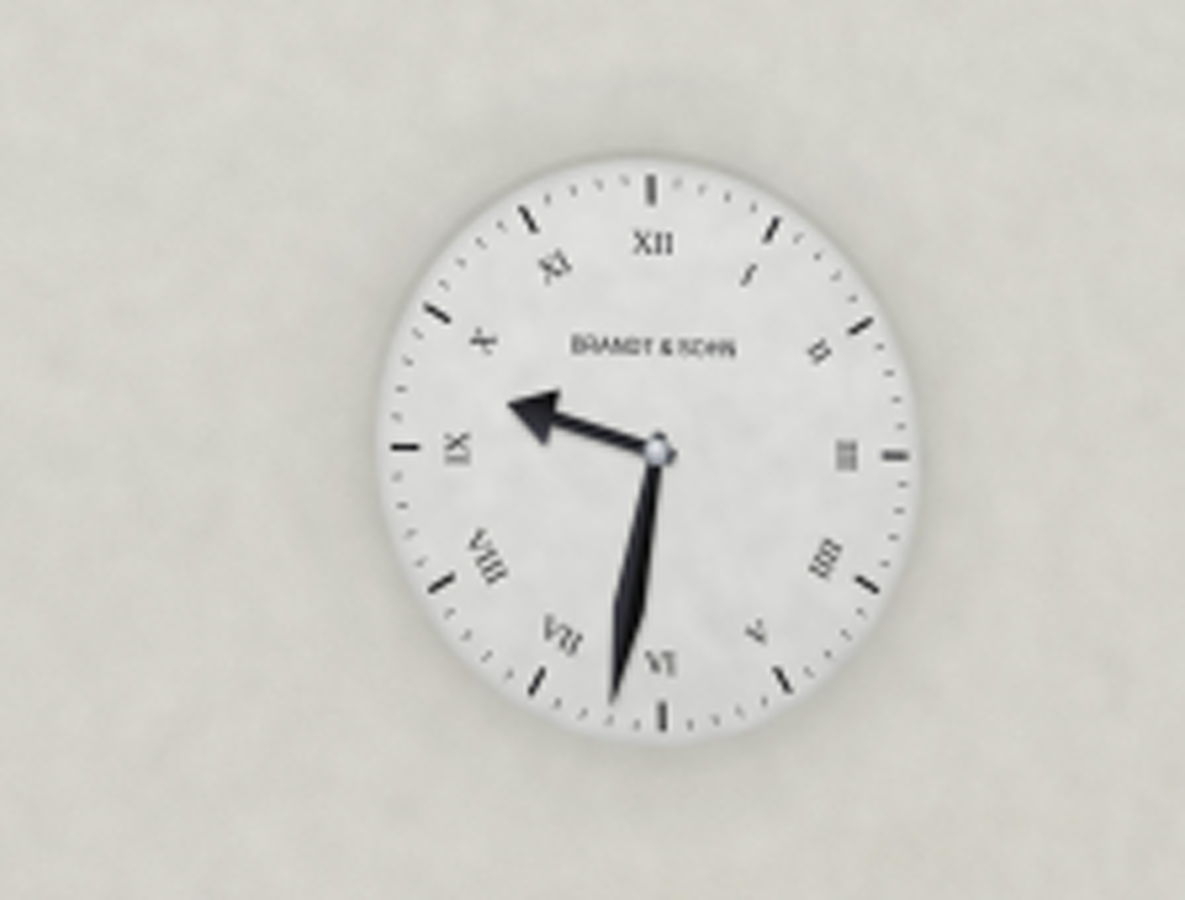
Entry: 9h32
